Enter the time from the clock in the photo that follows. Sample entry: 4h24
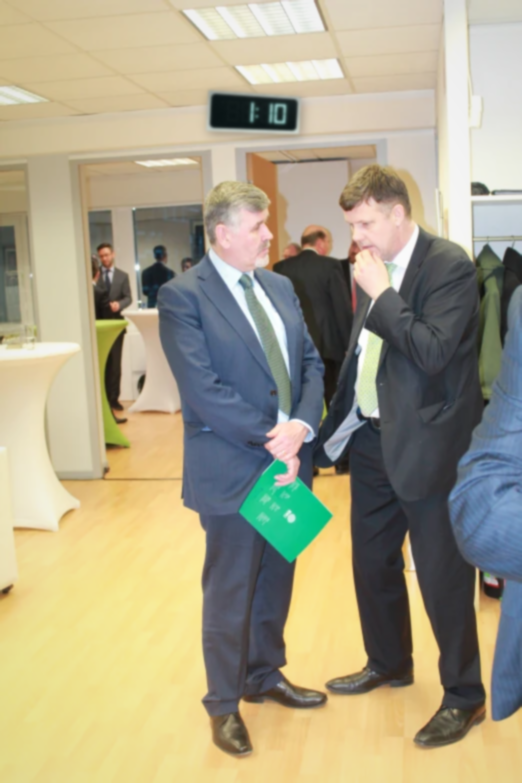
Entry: 1h10
